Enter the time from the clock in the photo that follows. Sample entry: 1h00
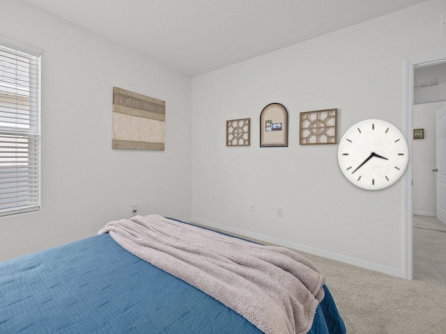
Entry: 3h38
